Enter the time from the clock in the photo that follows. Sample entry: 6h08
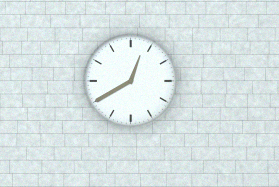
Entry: 12h40
